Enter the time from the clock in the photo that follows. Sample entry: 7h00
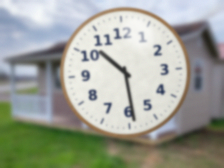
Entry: 10h29
